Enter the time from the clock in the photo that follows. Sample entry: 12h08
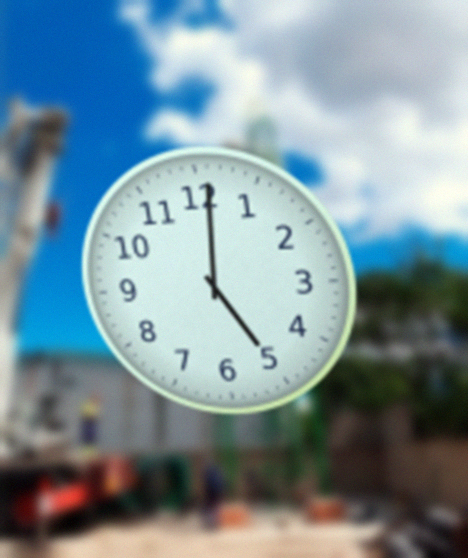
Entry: 5h01
